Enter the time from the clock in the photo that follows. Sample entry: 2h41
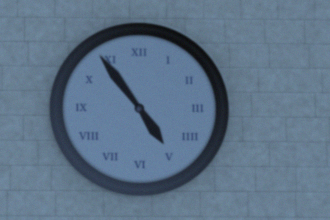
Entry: 4h54
